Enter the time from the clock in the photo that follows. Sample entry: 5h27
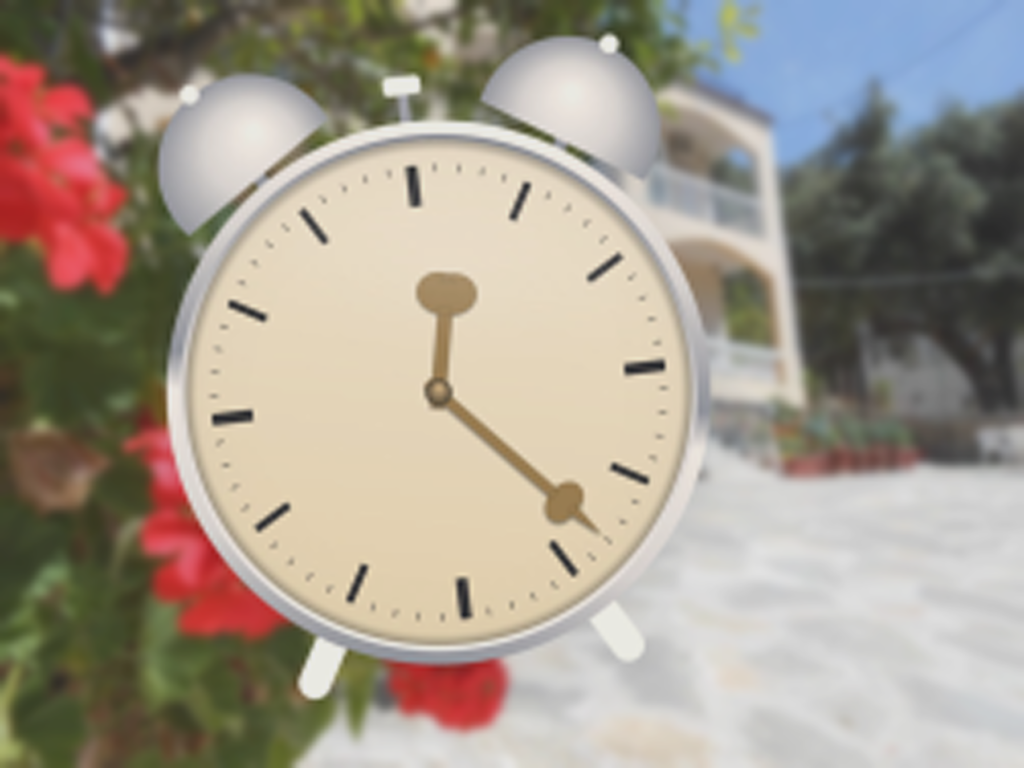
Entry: 12h23
